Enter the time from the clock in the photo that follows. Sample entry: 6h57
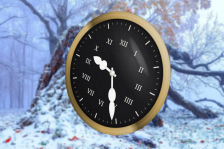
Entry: 9h26
